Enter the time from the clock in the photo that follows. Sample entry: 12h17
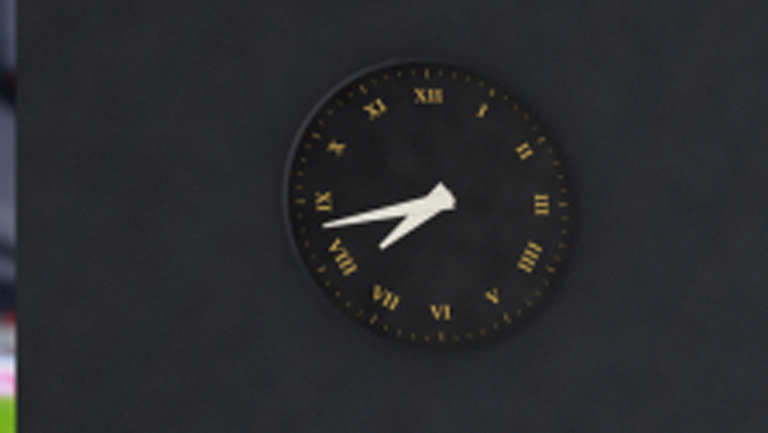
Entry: 7h43
